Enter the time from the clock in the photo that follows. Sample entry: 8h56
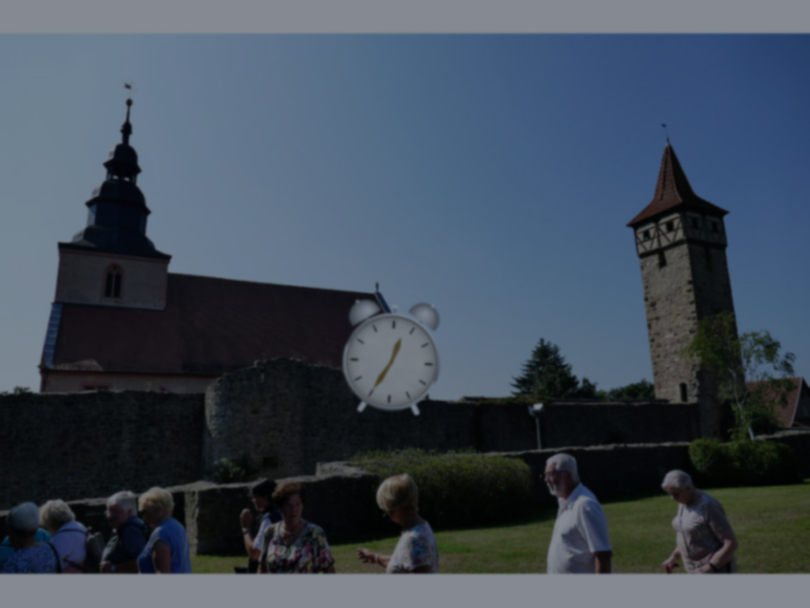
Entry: 12h35
